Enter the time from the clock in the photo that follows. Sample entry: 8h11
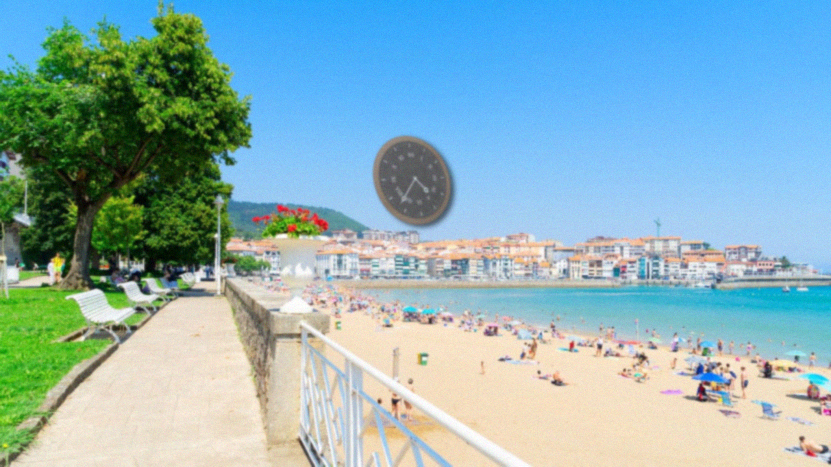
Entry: 4h37
